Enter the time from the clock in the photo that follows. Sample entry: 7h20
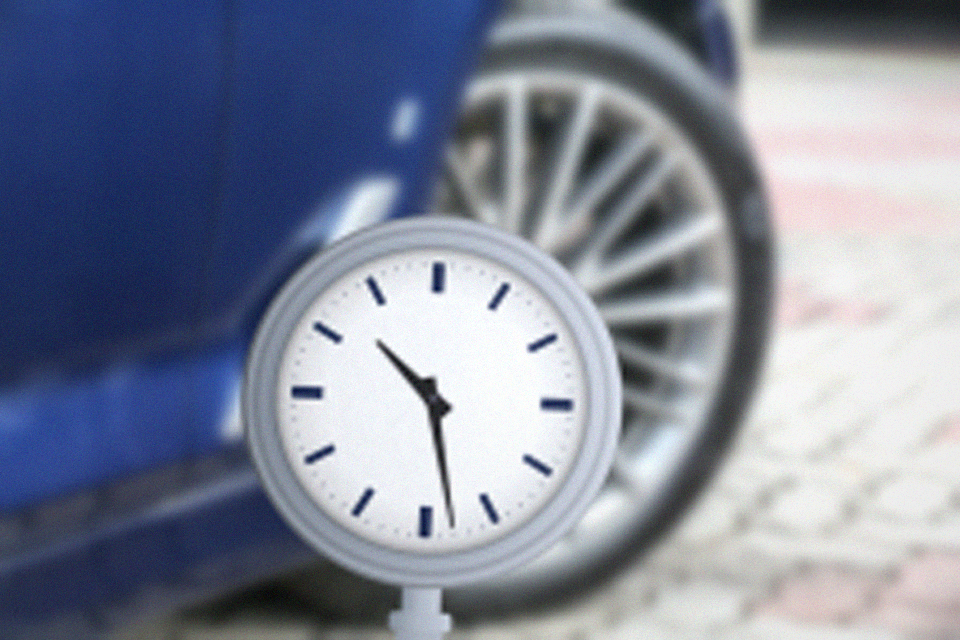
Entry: 10h28
